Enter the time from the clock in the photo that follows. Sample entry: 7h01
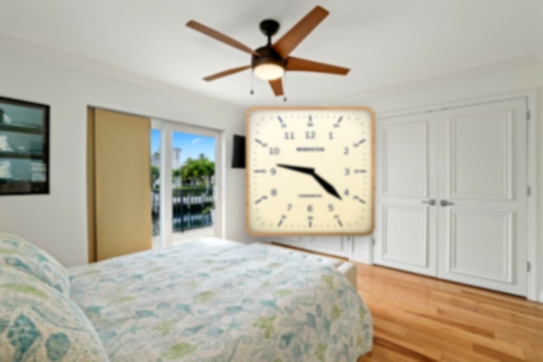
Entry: 9h22
